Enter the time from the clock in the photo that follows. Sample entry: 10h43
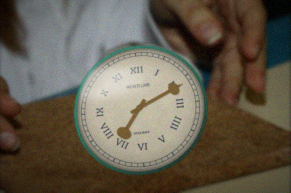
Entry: 7h11
